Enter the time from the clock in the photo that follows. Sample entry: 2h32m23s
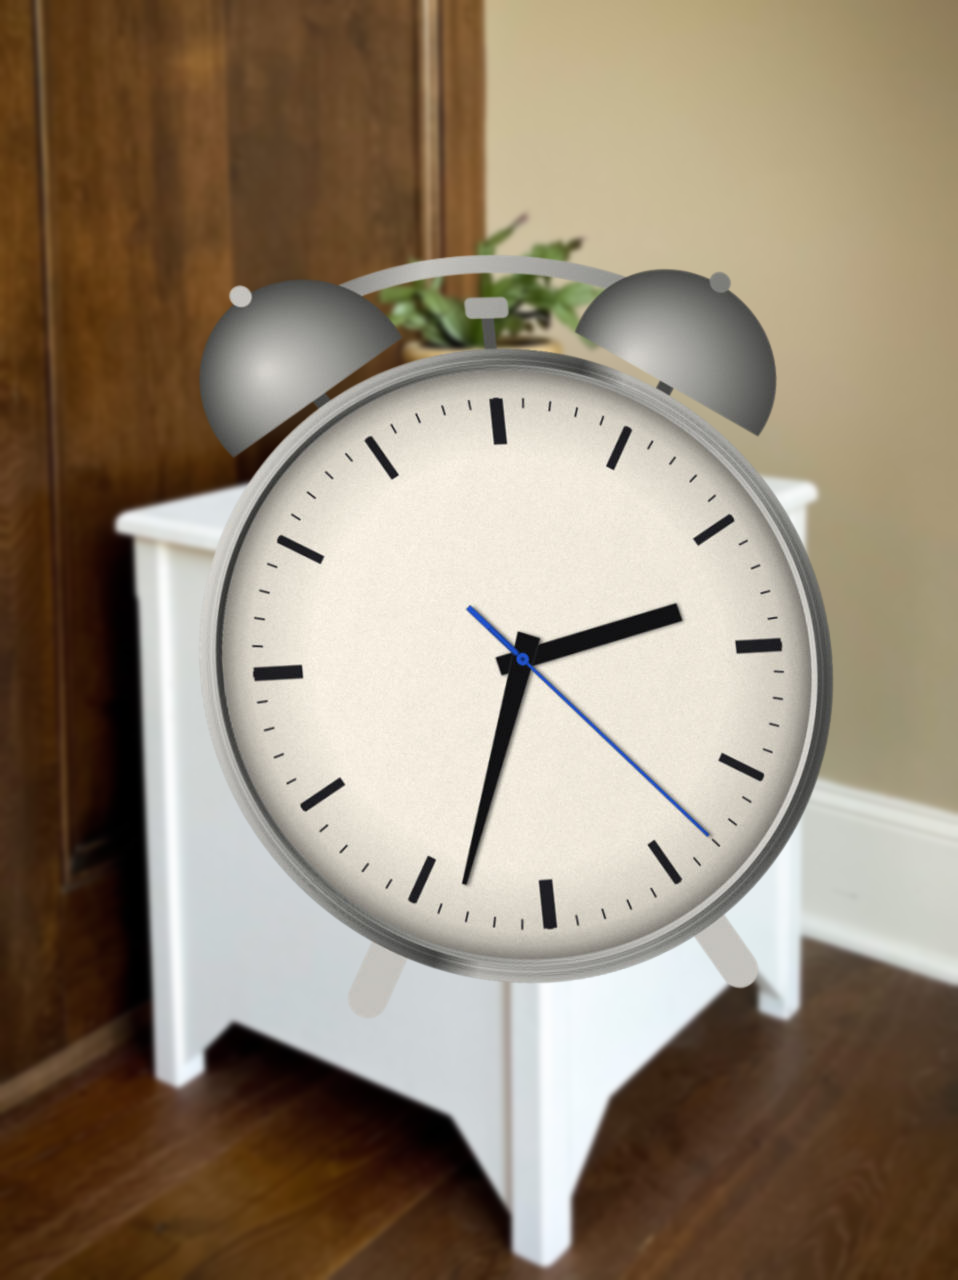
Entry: 2h33m23s
